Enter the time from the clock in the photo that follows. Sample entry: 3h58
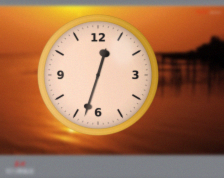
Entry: 12h33
